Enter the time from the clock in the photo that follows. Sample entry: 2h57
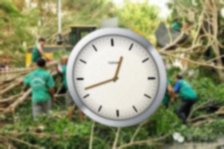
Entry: 12h42
